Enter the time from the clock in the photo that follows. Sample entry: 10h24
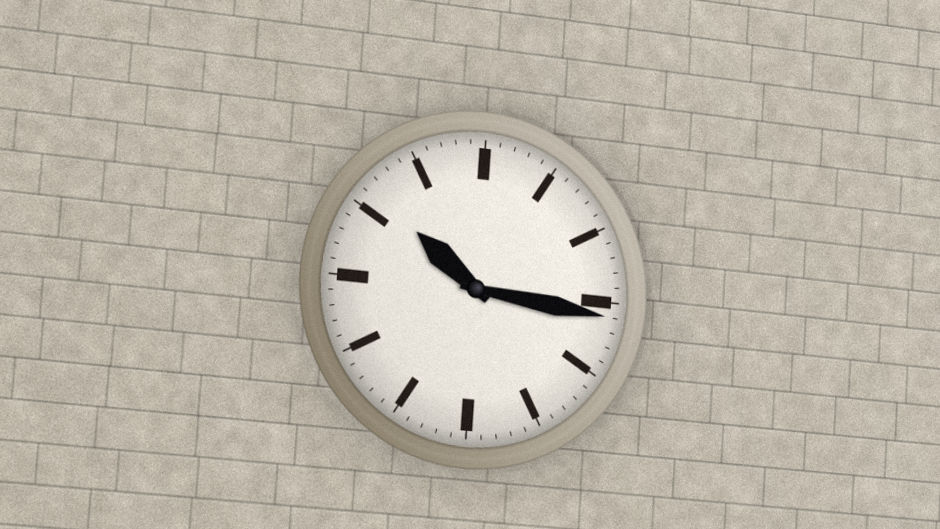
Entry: 10h16
